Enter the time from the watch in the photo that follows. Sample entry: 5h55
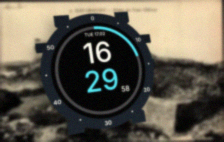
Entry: 16h29
